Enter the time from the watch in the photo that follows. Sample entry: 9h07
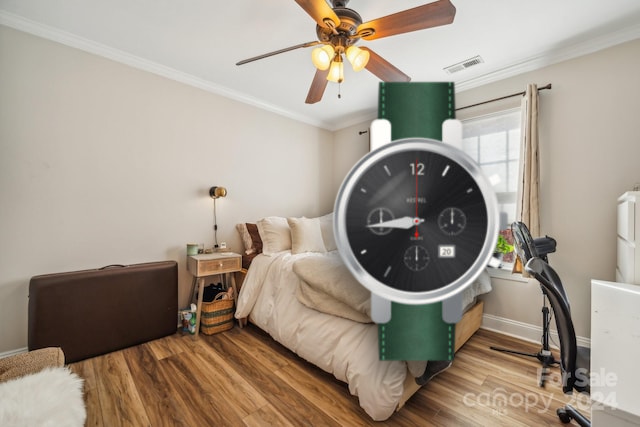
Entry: 8h44
